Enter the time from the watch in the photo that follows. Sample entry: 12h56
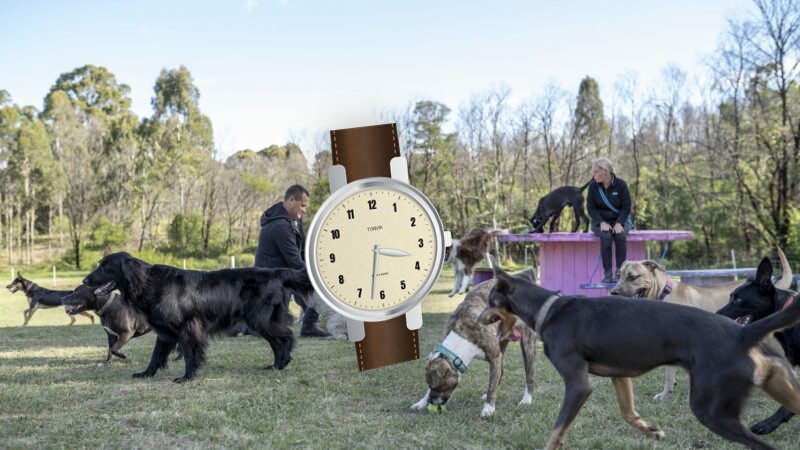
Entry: 3h32
